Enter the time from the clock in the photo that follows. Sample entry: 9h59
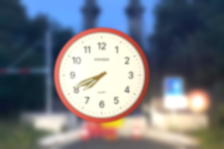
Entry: 7h41
